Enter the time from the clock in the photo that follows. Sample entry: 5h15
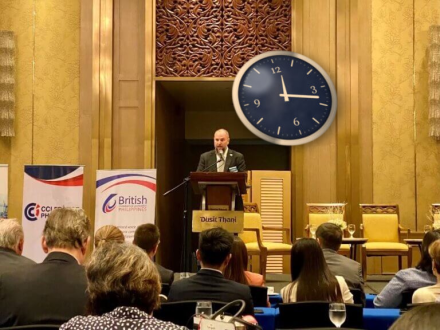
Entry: 12h18
